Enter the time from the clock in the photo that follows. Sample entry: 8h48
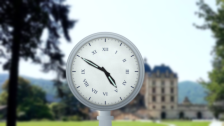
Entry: 4h50
